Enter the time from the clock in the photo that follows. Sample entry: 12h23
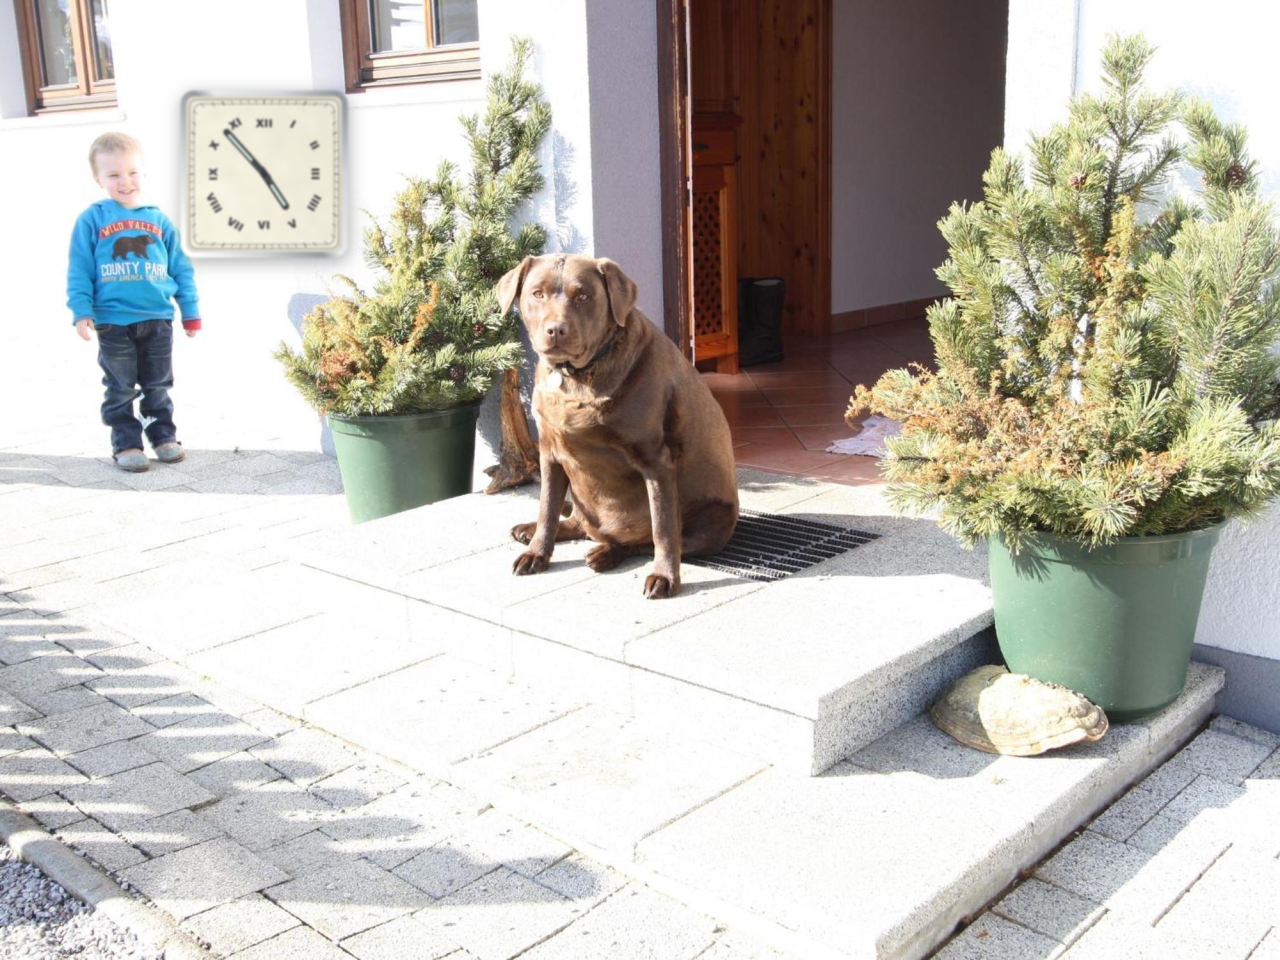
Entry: 4h53
